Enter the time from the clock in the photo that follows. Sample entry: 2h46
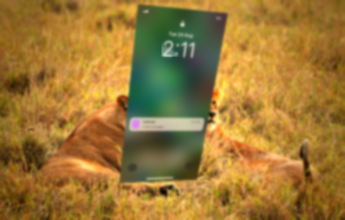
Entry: 2h11
